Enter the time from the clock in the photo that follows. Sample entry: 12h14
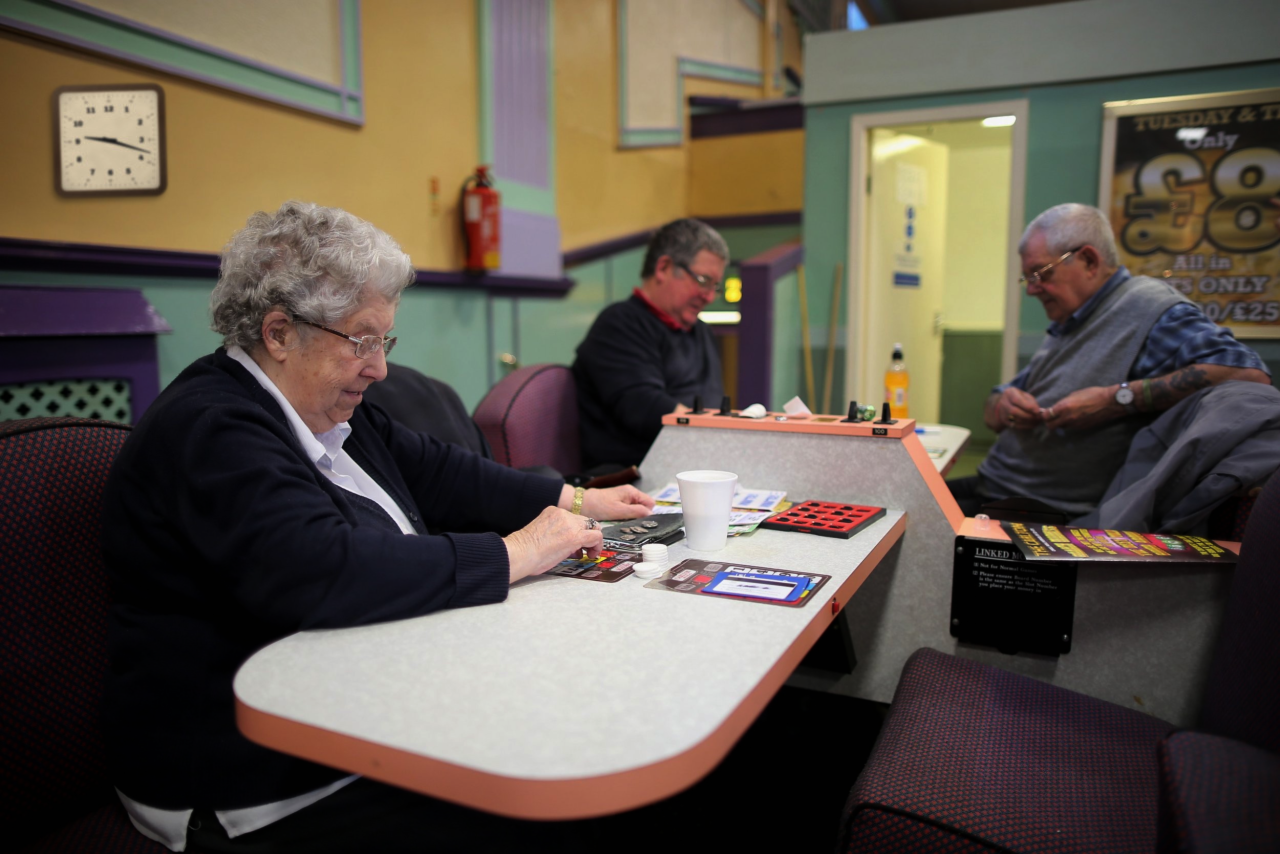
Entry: 9h18
